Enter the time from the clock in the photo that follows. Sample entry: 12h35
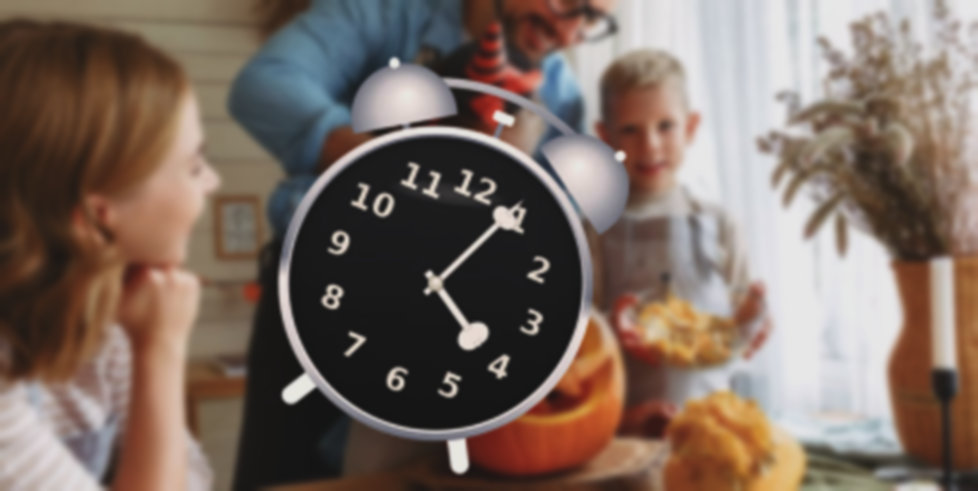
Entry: 4h04
